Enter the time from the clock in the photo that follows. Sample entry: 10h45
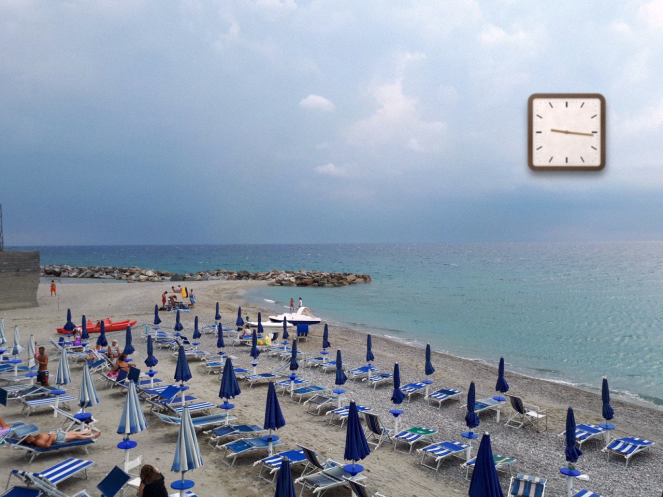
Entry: 9h16
